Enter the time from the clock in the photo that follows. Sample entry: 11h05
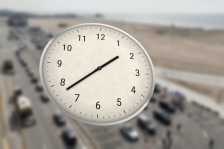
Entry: 1h38
